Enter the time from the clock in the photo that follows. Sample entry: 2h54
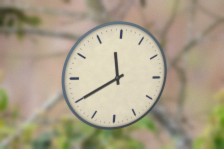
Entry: 11h40
